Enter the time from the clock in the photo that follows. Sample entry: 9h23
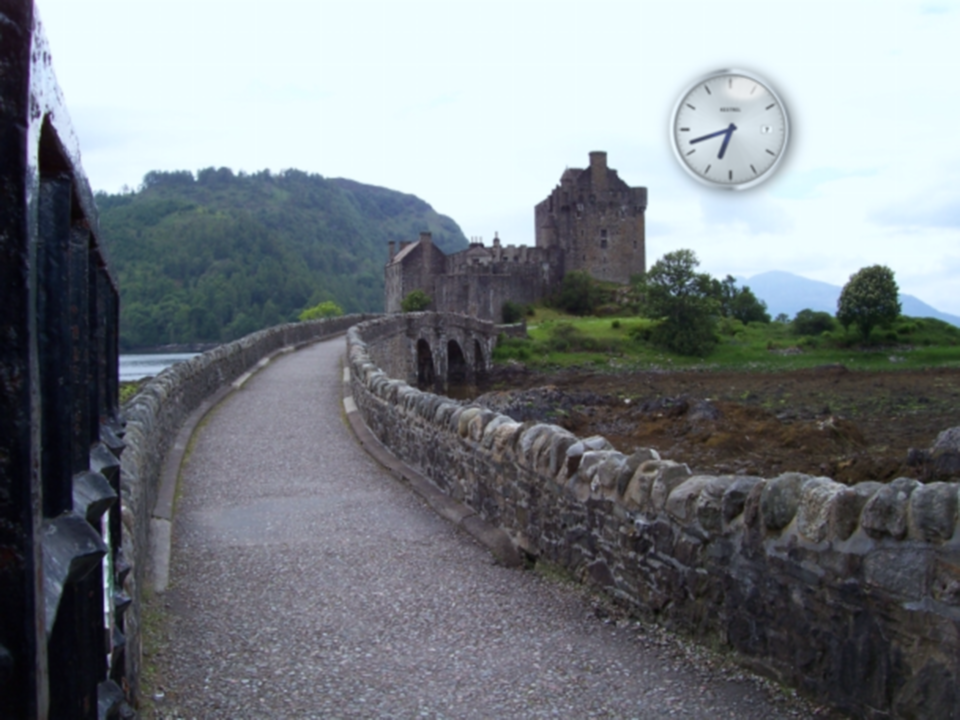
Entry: 6h42
